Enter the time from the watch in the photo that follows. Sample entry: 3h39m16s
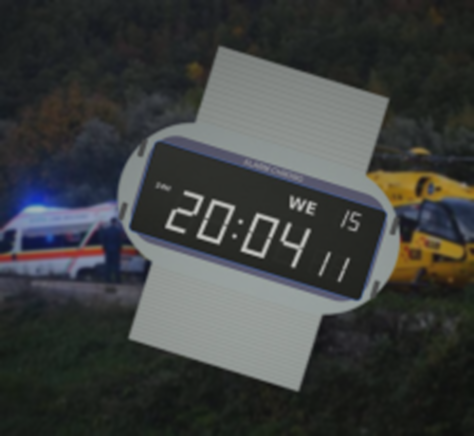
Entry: 20h04m11s
